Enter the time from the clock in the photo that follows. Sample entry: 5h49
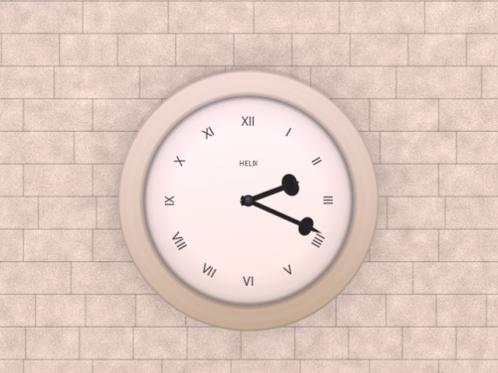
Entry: 2h19
